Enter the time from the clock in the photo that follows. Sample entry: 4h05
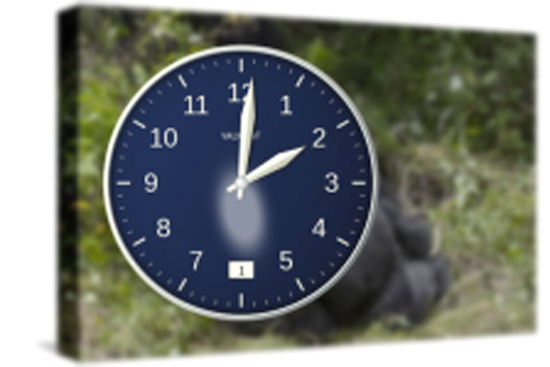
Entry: 2h01
